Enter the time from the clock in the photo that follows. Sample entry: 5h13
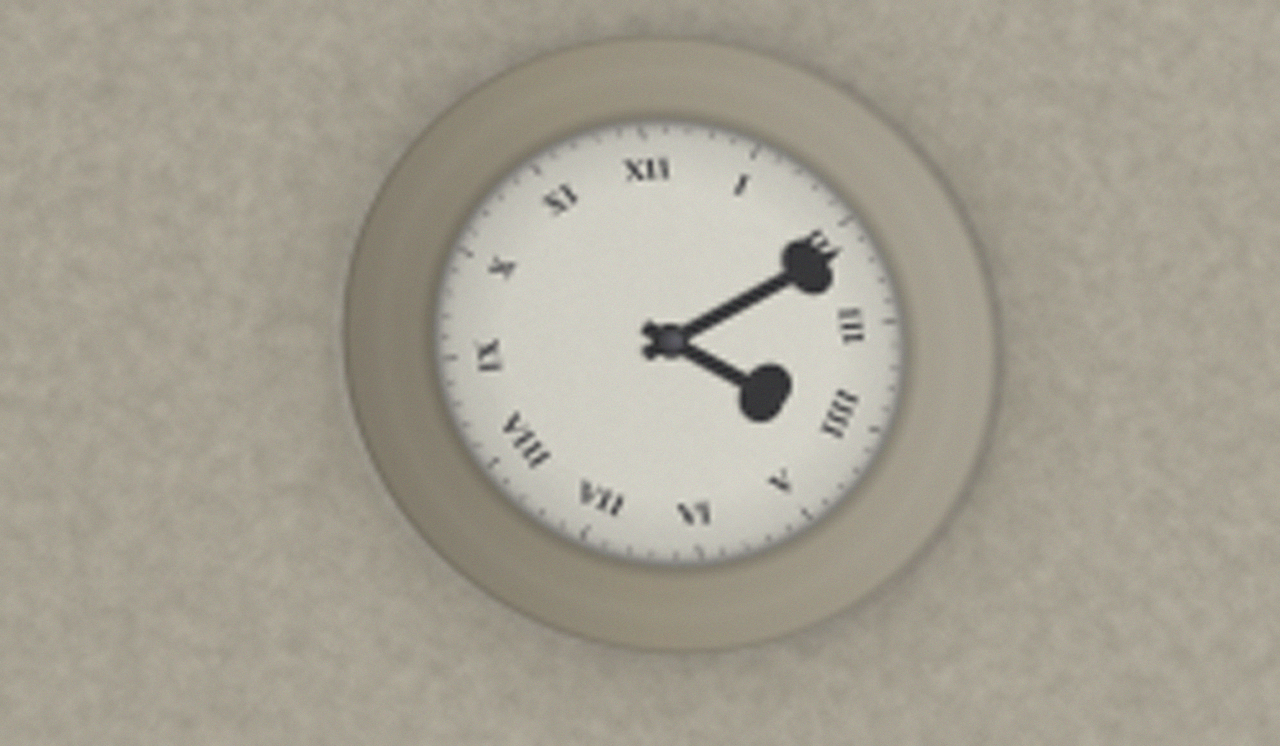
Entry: 4h11
